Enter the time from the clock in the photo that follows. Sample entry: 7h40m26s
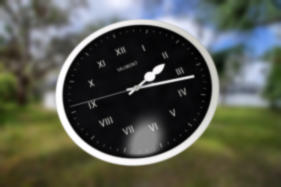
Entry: 2h16m46s
